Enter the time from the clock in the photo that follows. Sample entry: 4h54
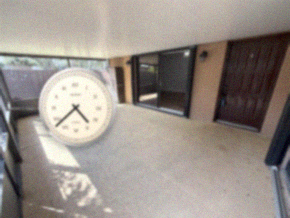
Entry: 4h38
